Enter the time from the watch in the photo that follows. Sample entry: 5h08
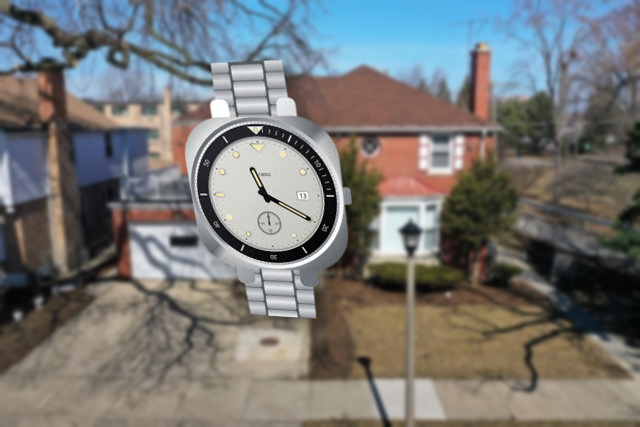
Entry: 11h20
